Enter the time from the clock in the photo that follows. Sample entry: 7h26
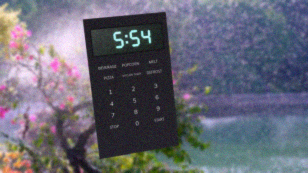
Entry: 5h54
